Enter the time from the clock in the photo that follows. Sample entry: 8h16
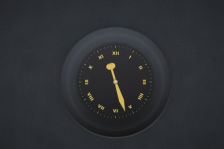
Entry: 11h27
